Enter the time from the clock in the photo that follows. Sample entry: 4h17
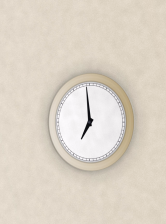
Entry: 6h59
